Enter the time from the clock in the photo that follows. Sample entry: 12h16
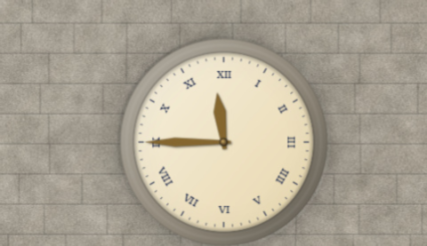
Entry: 11h45
